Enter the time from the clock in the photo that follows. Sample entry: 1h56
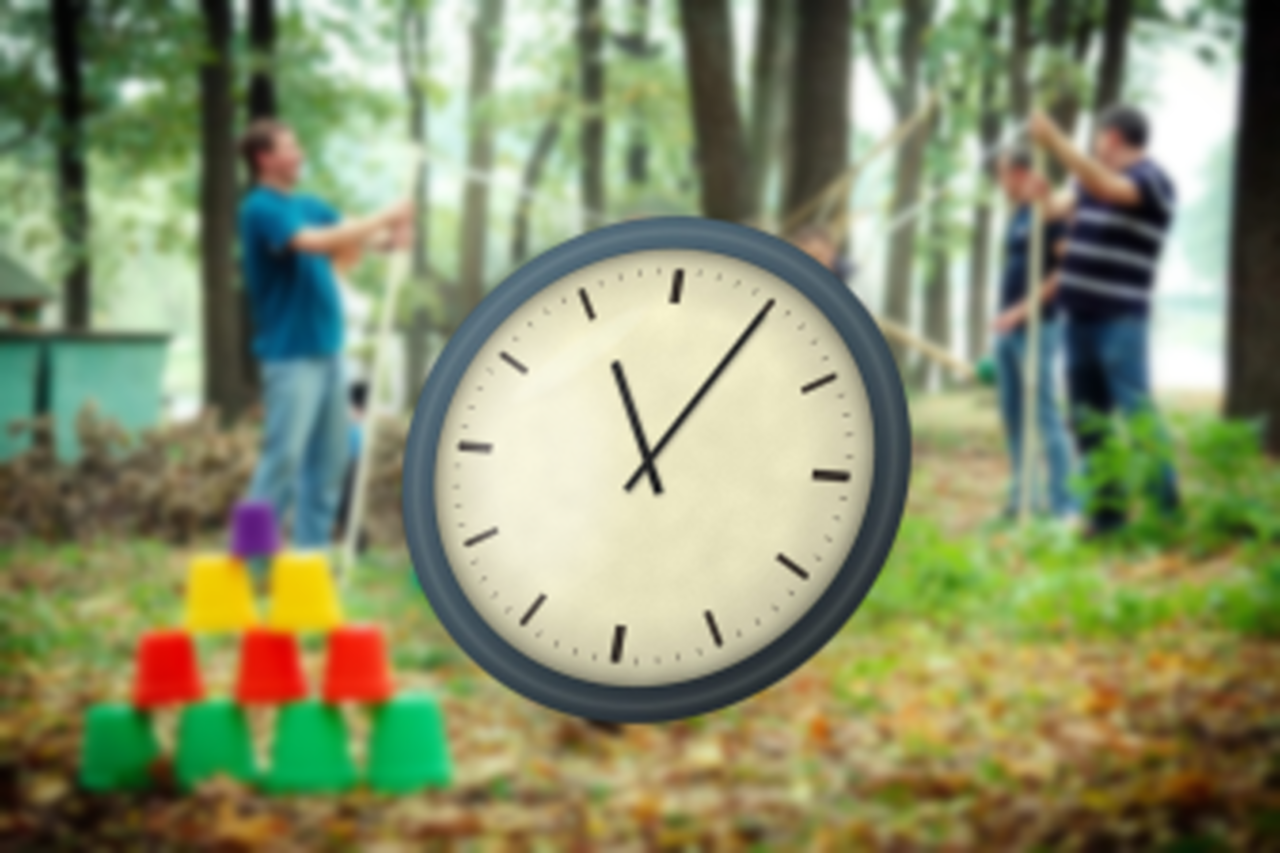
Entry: 11h05
